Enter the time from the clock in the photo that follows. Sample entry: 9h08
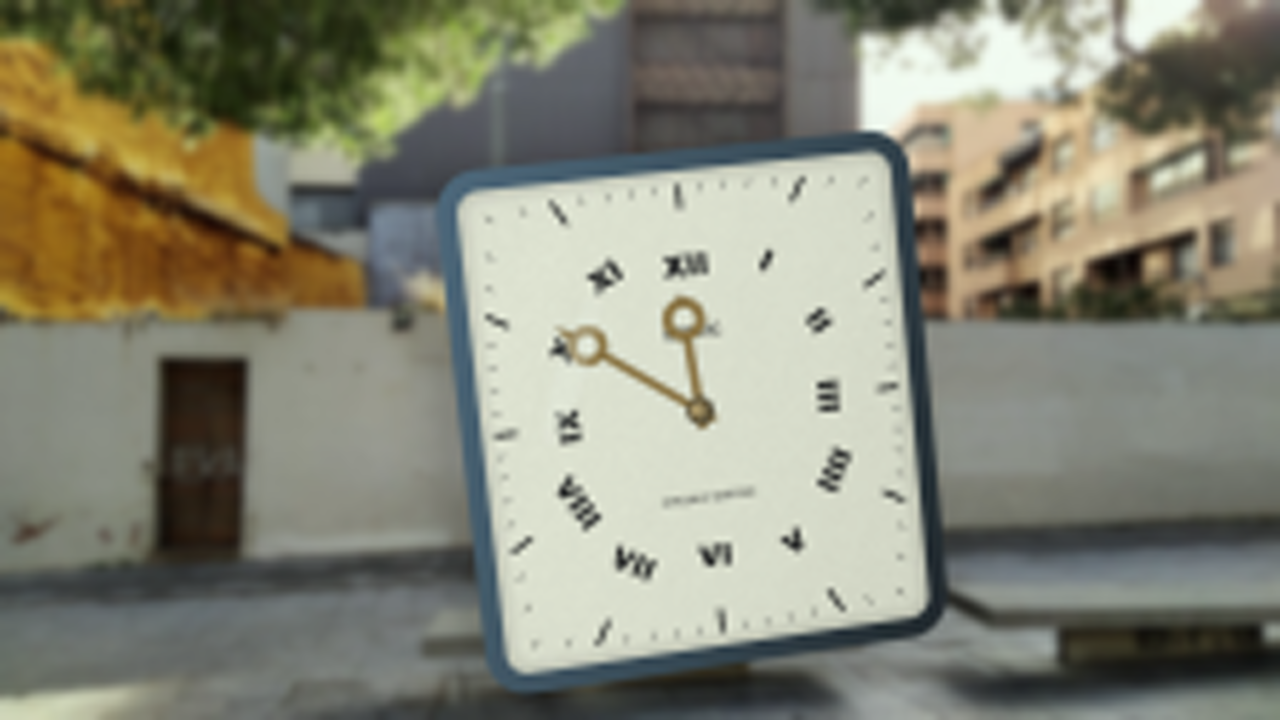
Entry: 11h51
